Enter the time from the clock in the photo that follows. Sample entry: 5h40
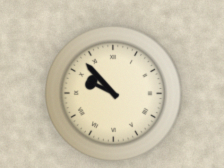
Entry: 9h53
